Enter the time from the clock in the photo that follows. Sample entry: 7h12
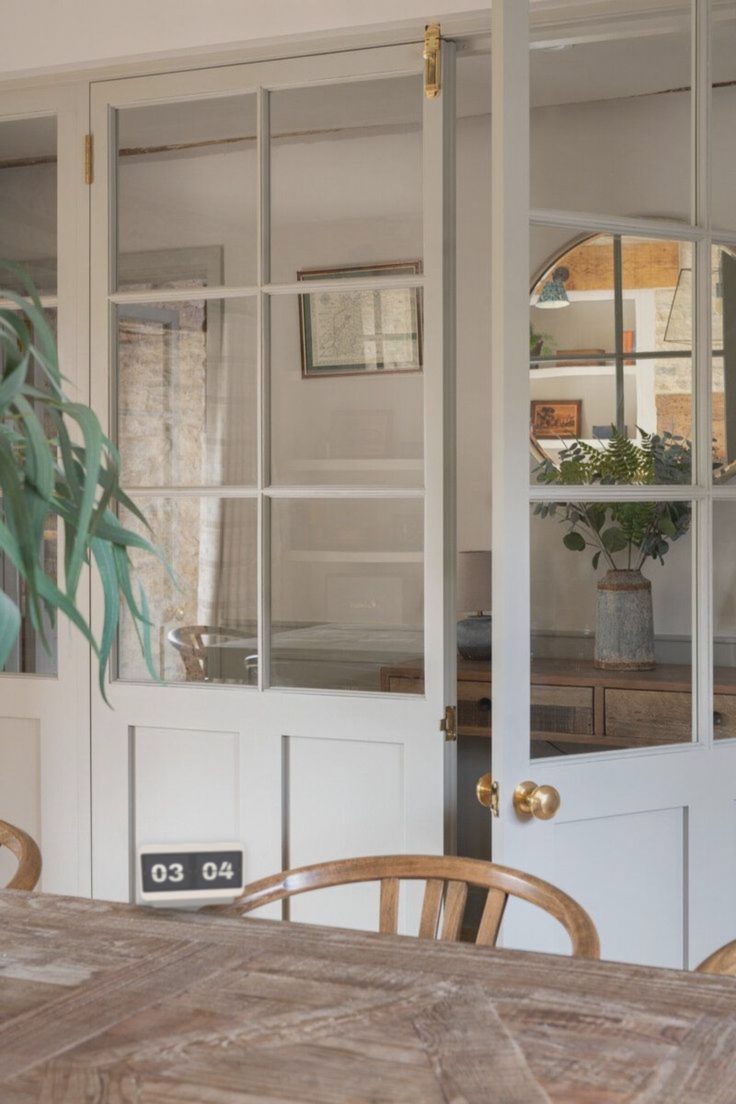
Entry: 3h04
